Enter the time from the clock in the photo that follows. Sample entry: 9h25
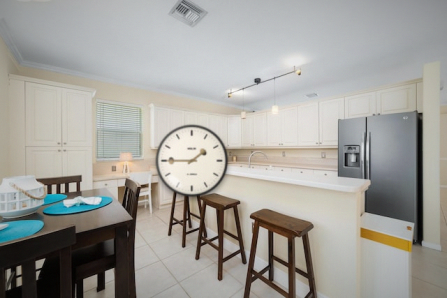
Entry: 1h45
